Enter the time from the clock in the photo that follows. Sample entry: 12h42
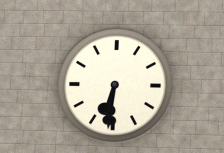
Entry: 6h31
